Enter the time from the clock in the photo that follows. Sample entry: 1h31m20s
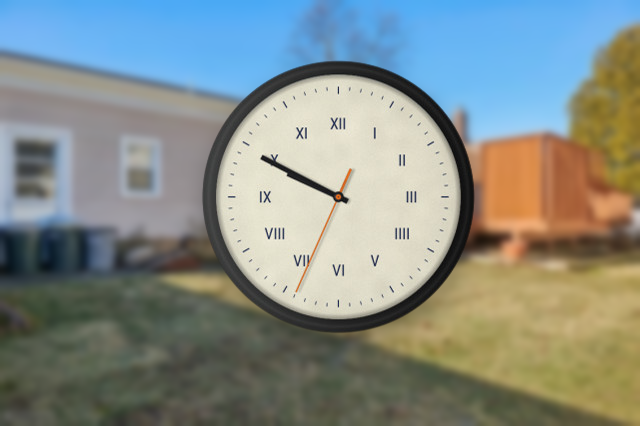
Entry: 9h49m34s
